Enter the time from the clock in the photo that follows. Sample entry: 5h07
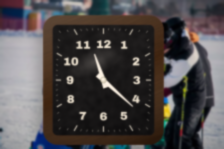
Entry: 11h22
